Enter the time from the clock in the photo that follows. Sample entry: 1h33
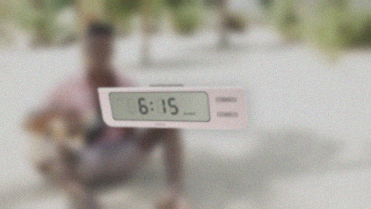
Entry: 6h15
